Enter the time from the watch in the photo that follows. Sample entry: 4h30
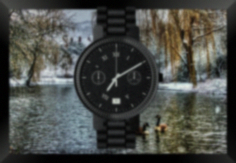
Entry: 7h10
